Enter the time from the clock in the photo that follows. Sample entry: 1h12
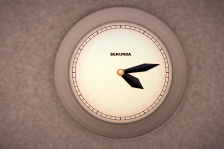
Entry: 4h13
